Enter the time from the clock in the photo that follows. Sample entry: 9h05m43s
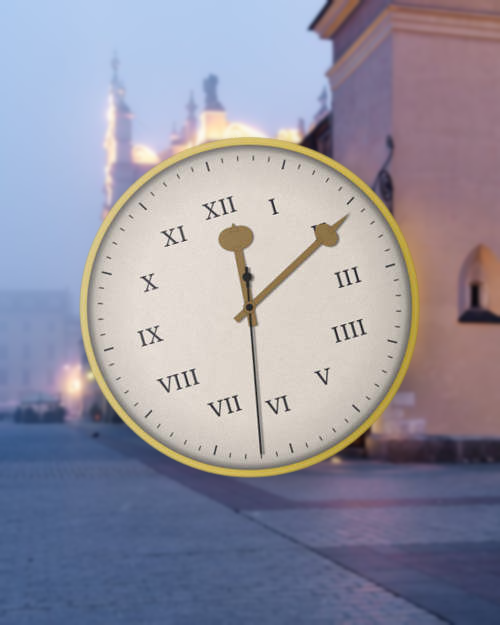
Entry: 12h10m32s
